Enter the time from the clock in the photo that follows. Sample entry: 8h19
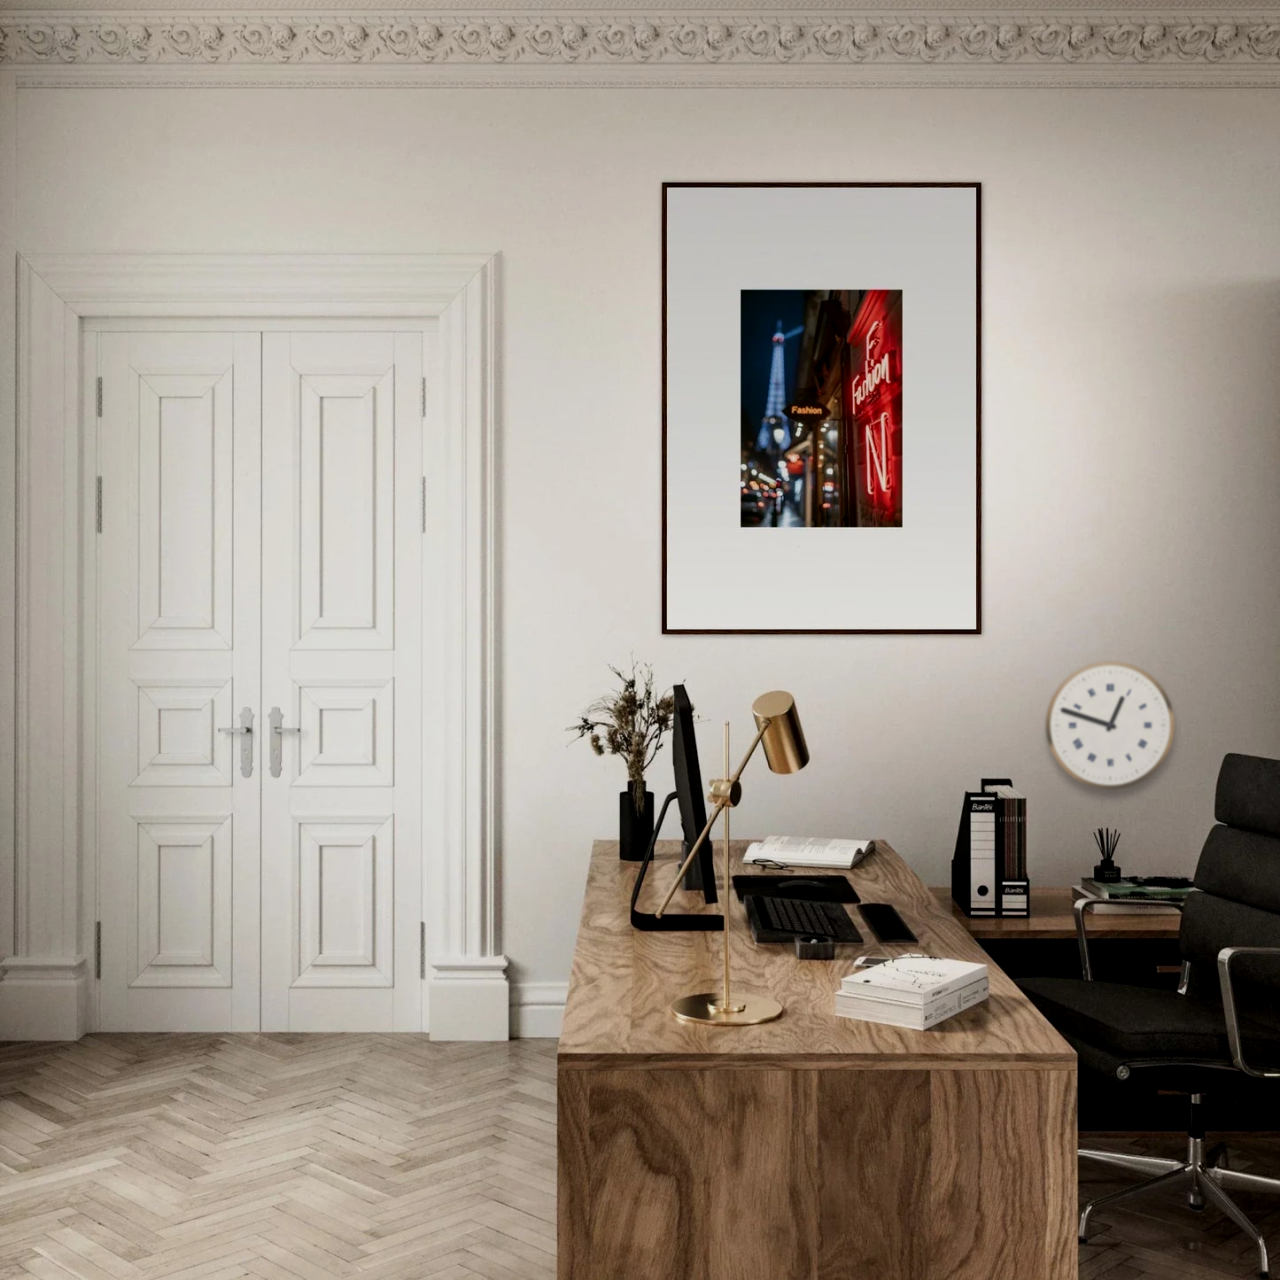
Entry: 12h48
